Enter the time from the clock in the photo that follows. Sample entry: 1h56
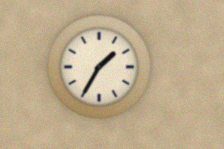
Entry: 1h35
